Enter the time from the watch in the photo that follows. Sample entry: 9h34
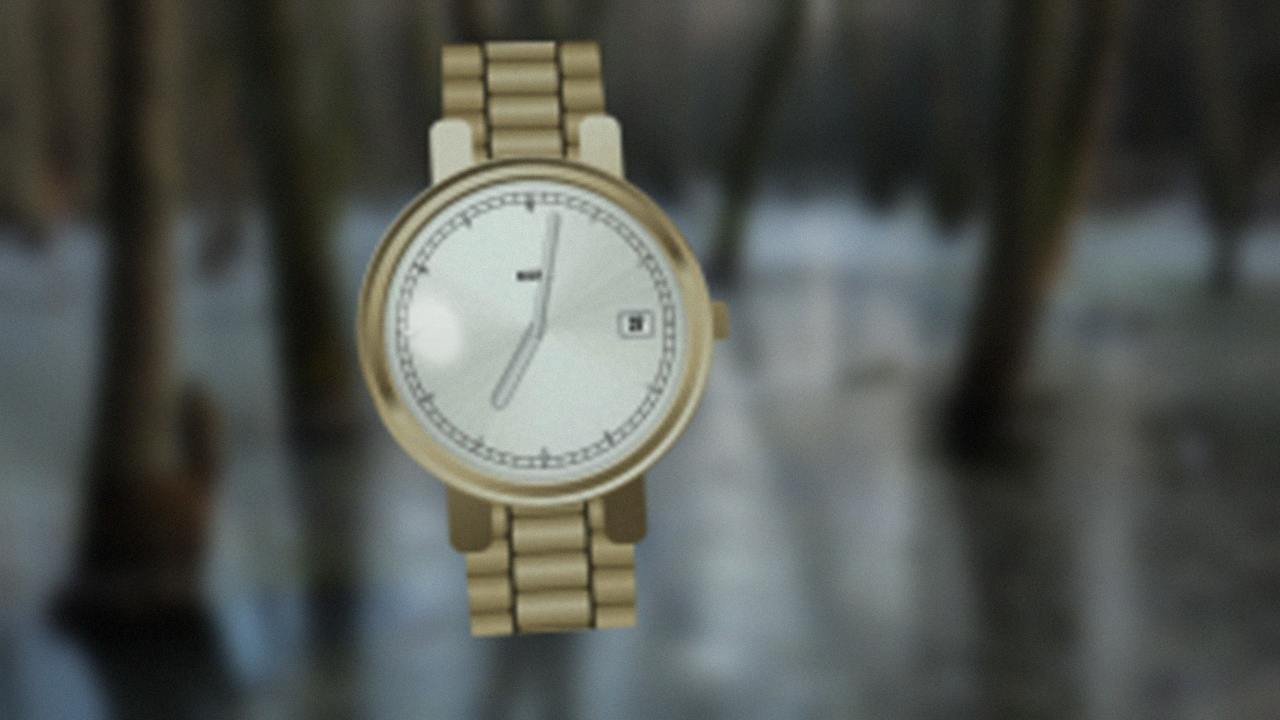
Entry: 7h02
